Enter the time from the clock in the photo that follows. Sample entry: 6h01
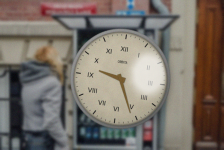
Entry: 9h26
